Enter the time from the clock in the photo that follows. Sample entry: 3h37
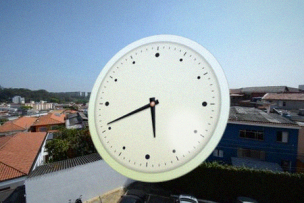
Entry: 5h41
